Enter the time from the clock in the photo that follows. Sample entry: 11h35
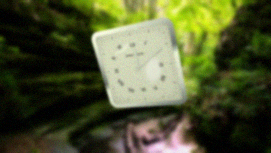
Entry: 12h10
